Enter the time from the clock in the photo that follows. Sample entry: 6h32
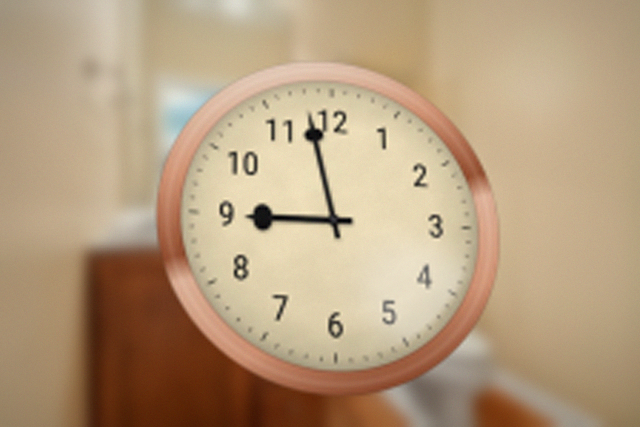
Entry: 8h58
